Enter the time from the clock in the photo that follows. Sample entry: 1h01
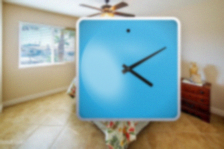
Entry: 4h10
